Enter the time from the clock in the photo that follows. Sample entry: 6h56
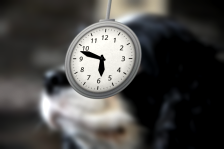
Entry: 5h48
